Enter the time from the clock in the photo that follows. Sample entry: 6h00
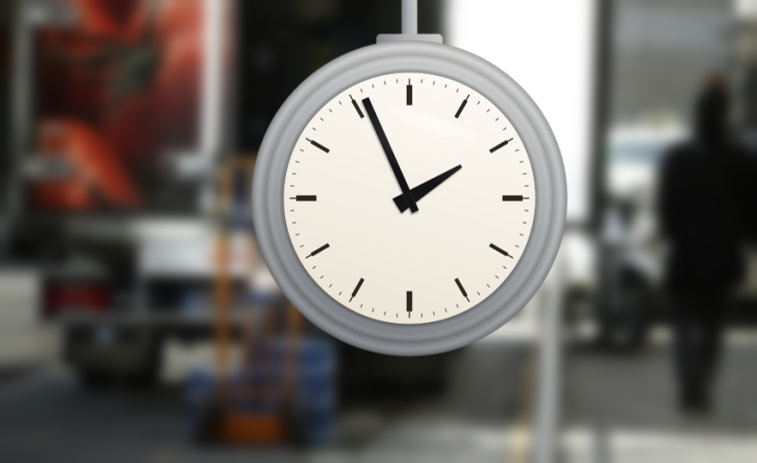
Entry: 1h56
